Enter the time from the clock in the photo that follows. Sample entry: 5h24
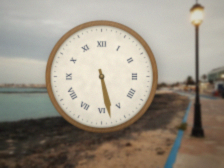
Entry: 5h28
